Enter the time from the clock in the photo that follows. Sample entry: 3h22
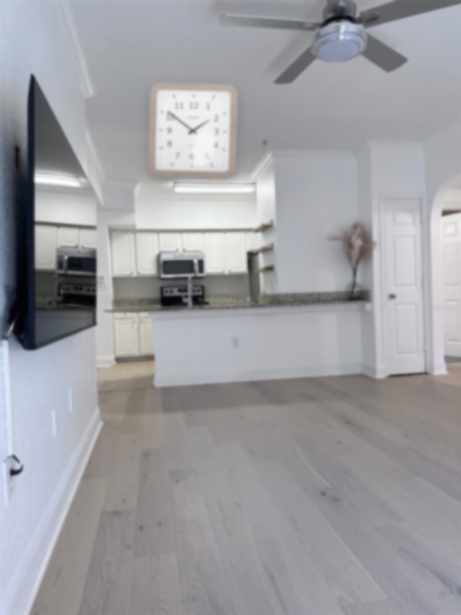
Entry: 1h51
